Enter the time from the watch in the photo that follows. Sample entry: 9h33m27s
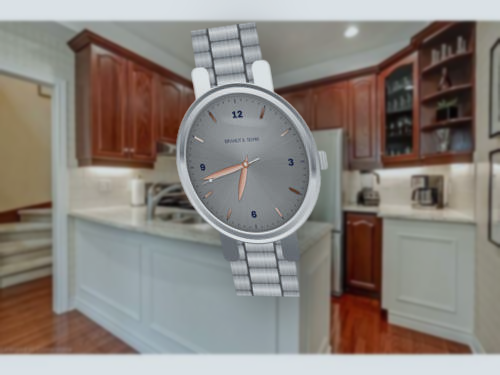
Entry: 6h42m42s
